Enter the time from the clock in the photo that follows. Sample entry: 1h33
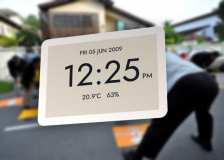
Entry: 12h25
